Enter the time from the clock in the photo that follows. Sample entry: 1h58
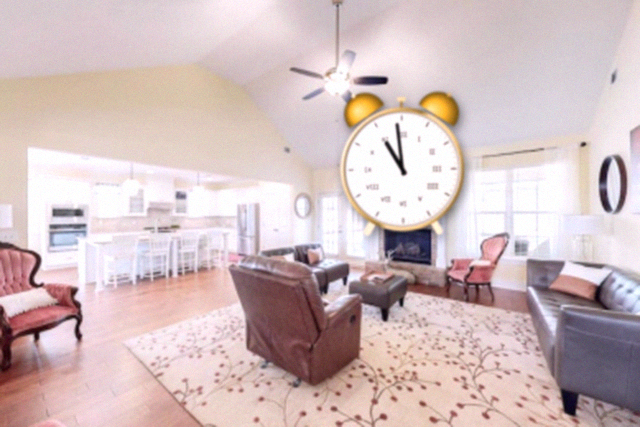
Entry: 10h59
